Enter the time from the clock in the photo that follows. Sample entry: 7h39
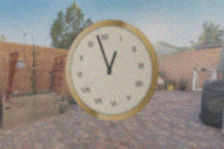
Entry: 12h58
